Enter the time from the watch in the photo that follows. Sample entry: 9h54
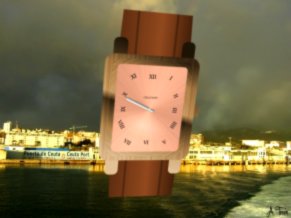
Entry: 9h49
